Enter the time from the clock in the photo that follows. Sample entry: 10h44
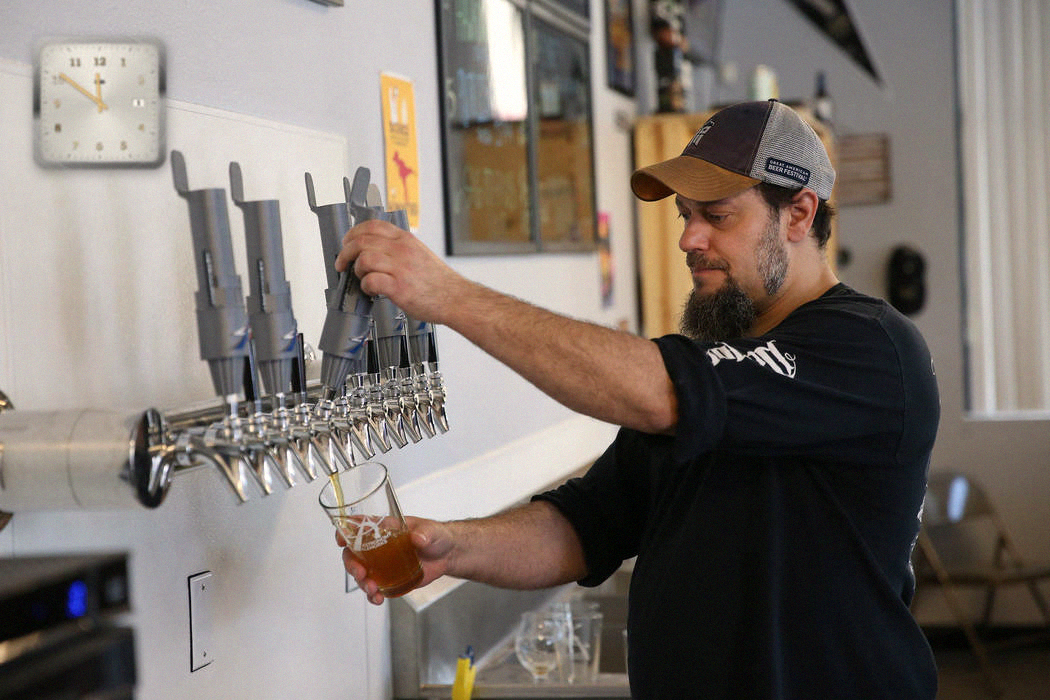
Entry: 11h51
